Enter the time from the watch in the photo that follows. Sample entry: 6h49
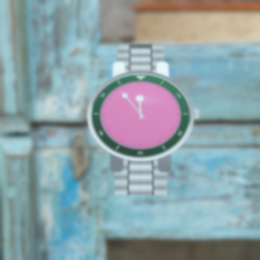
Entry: 11h54
